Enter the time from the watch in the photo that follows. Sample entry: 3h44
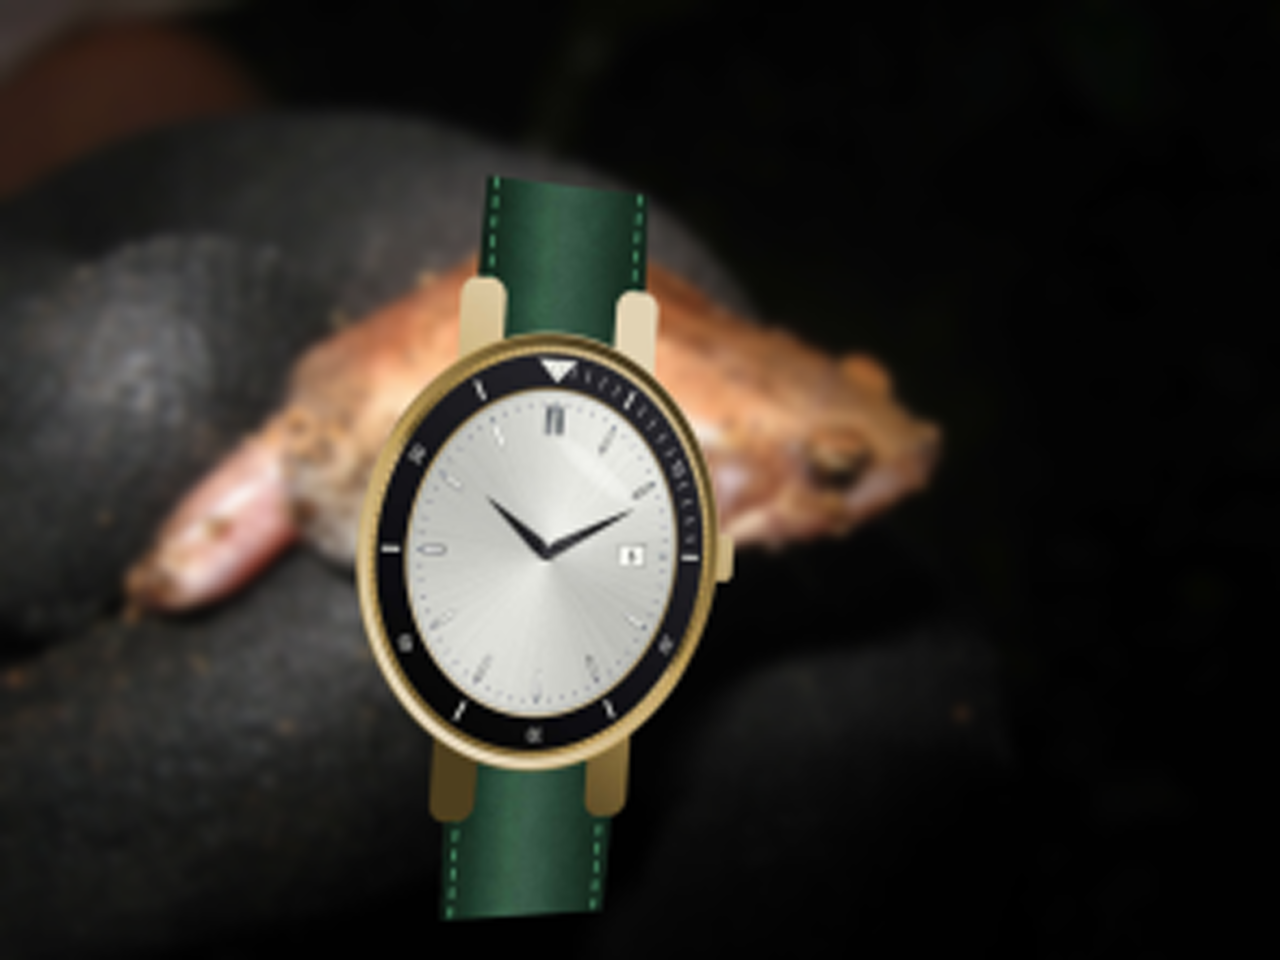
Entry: 10h11
